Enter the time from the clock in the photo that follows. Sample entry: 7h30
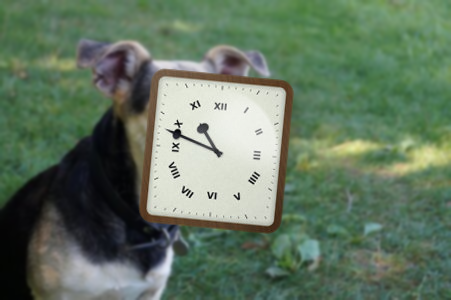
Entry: 10h48
